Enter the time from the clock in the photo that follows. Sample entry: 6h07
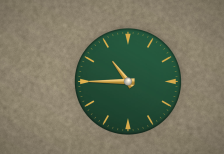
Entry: 10h45
